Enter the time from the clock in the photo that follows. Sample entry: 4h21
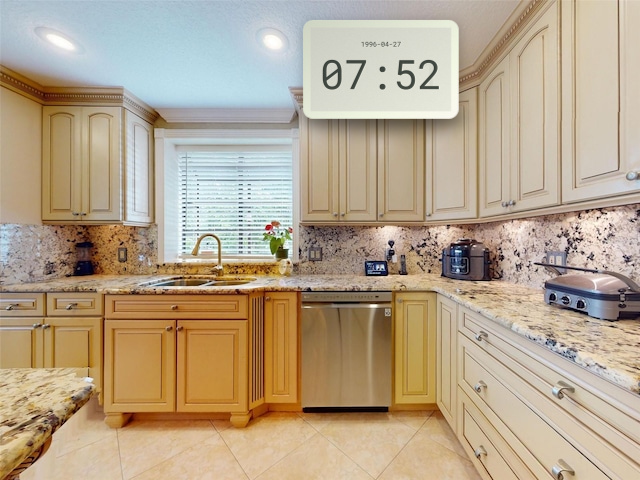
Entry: 7h52
